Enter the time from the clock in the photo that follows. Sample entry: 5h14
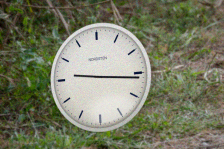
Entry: 9h16
